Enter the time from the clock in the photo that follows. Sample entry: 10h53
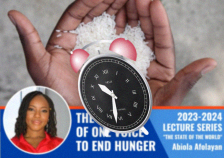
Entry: 10h32
